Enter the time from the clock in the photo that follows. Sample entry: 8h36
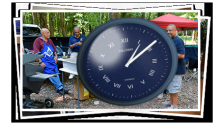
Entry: 1h09
